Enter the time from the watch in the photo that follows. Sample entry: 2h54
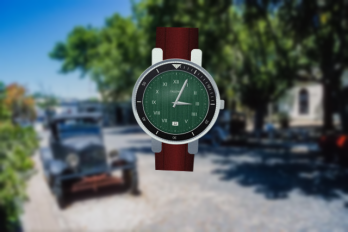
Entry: 3h04
